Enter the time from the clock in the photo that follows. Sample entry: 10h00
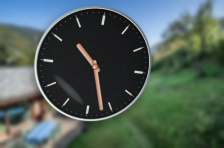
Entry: 10h27
